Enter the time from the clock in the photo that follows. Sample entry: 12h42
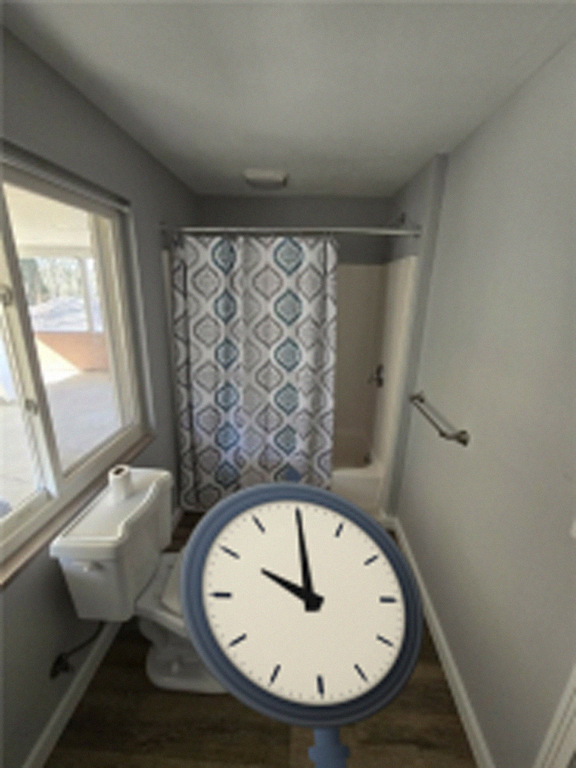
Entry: 10h00
